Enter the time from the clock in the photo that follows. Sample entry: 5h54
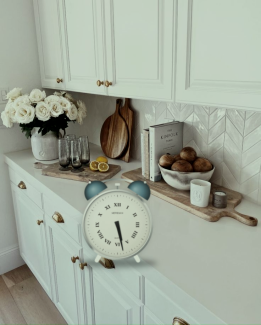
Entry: 5h28
